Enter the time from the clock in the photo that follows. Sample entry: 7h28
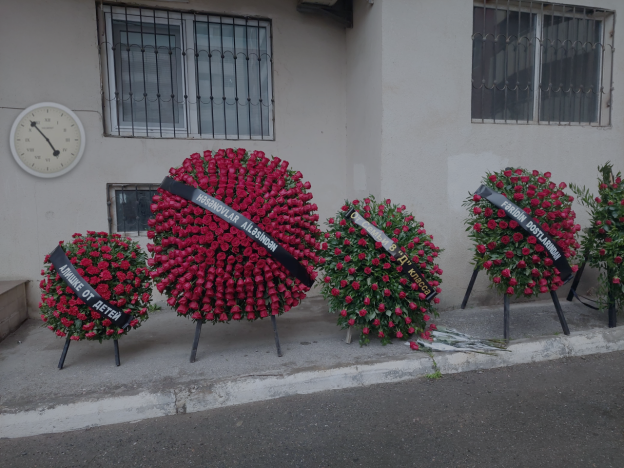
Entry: 4h53
